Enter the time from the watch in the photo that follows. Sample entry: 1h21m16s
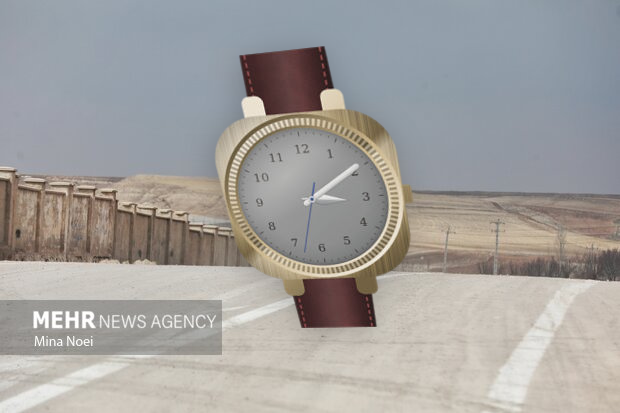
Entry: 3h09m33s
